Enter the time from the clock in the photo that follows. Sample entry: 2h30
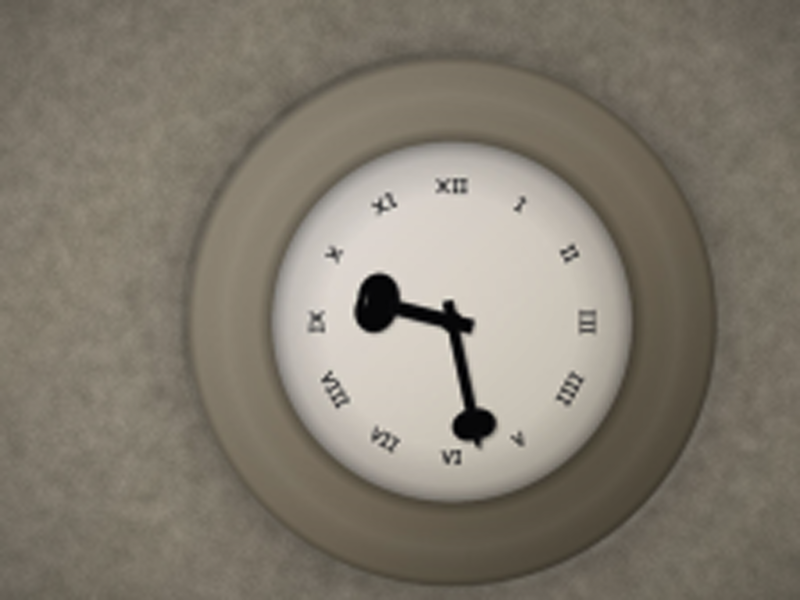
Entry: 9h28
